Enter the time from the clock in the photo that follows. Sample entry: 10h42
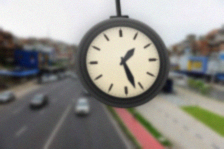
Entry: 1h27
